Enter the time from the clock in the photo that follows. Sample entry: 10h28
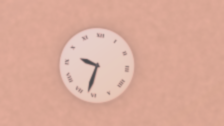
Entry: 9h32
